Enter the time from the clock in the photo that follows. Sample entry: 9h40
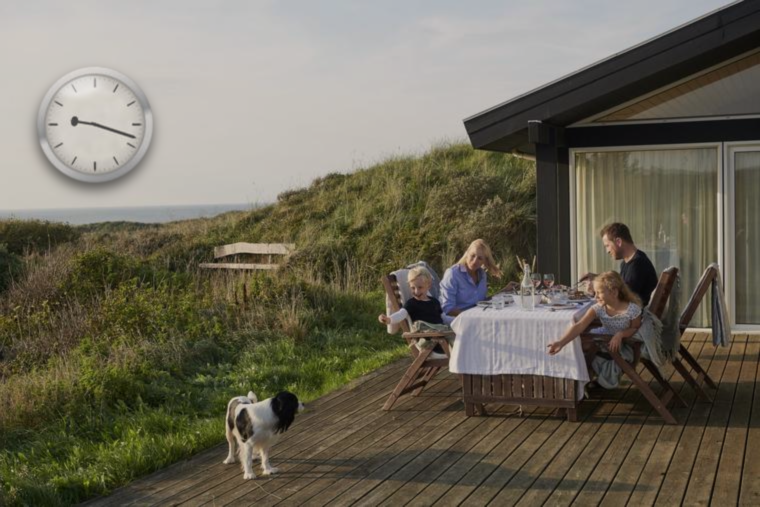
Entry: 9h18
